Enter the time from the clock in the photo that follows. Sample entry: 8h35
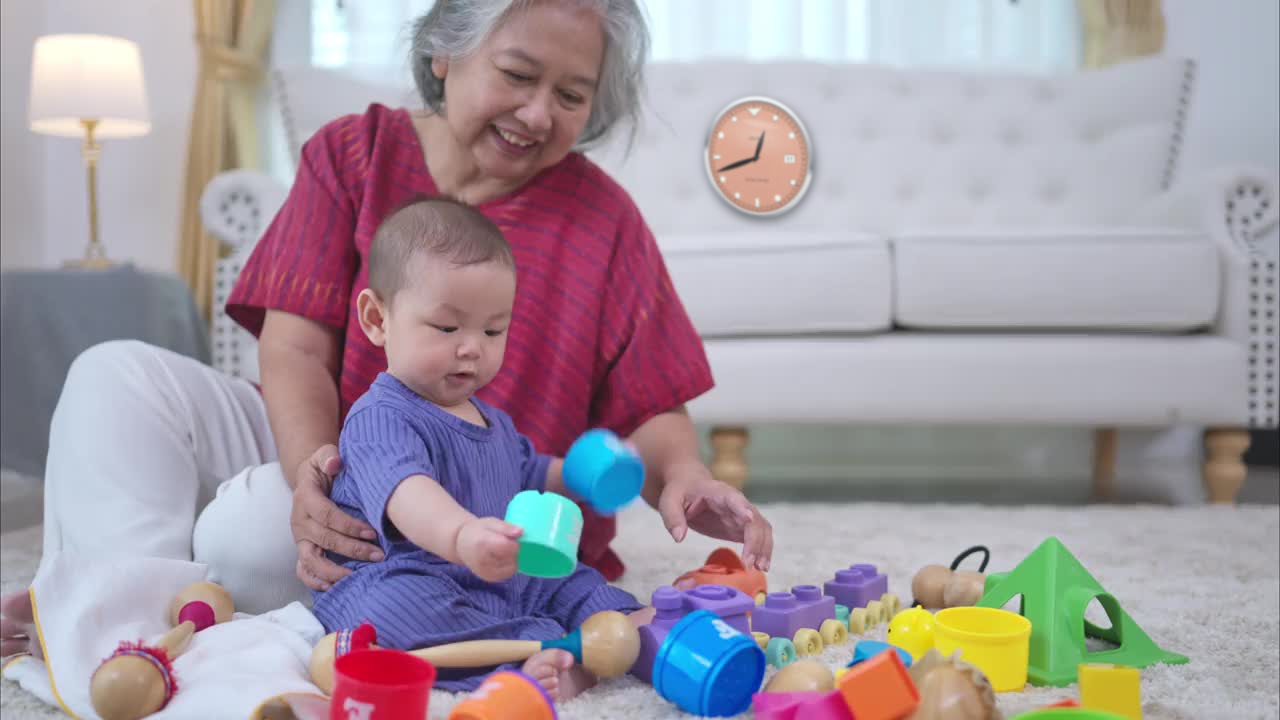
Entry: 12h42
